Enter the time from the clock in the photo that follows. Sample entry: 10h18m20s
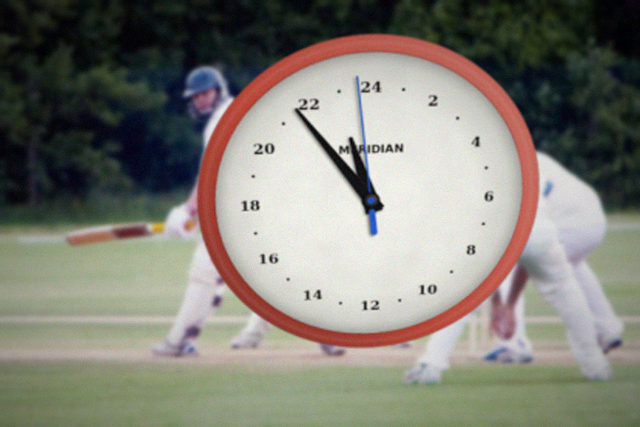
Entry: 22h53m59s
